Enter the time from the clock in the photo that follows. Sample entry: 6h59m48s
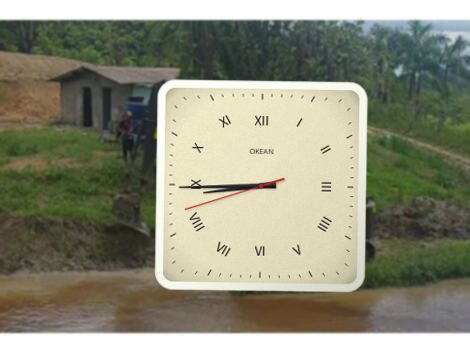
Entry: 8h44m42s
